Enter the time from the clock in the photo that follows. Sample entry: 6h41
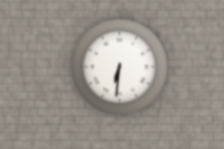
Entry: 6h31
